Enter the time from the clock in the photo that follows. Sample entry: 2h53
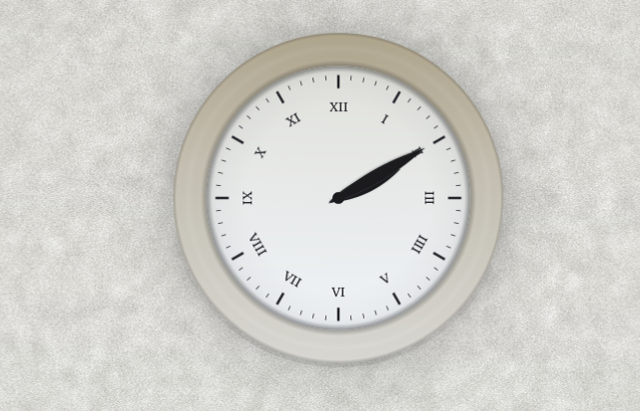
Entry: 2h10
